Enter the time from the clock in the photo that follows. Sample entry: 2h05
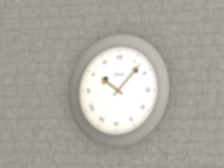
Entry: 10h07
